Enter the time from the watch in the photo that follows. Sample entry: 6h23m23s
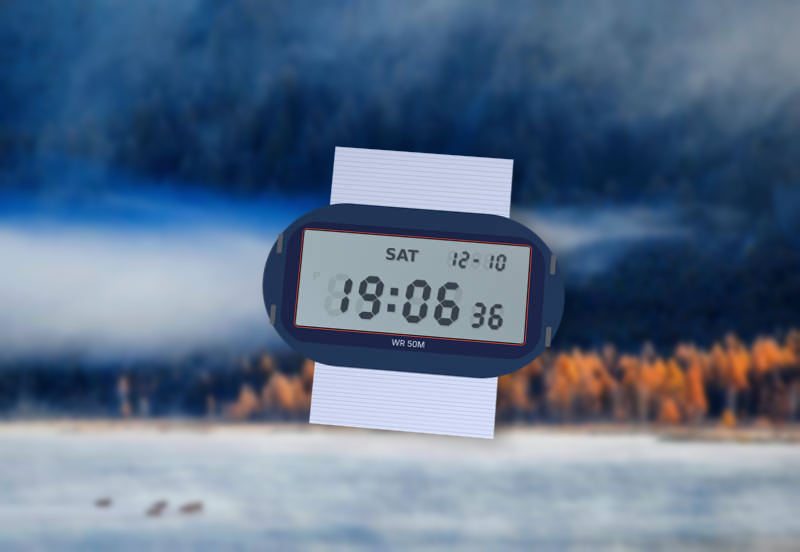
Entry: 19h06m36s
